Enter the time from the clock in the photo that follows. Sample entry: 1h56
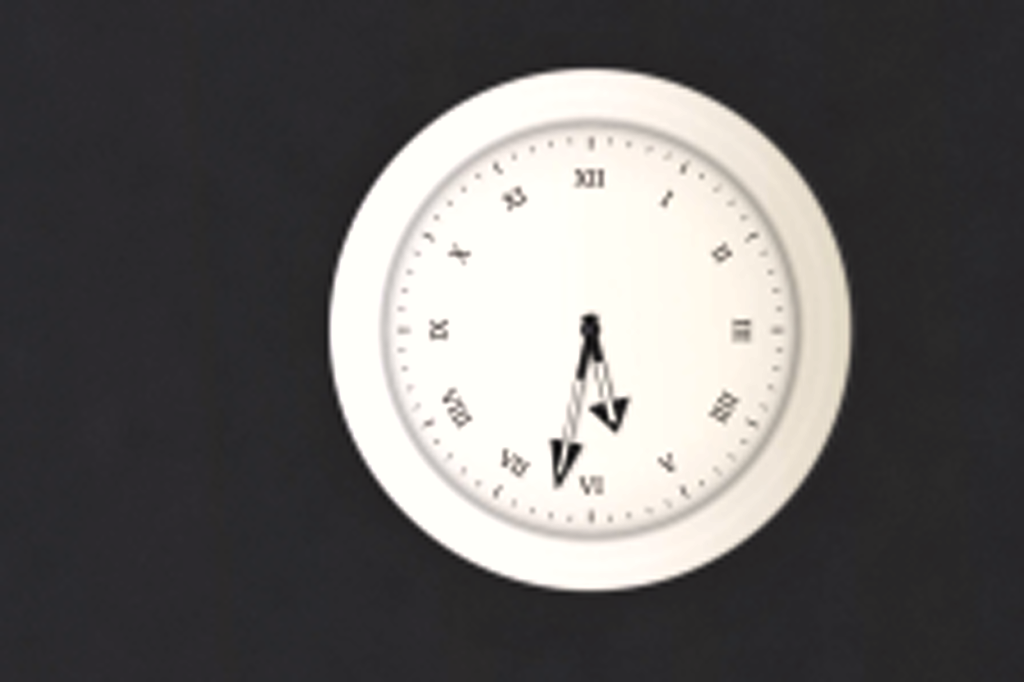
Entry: 5h32
